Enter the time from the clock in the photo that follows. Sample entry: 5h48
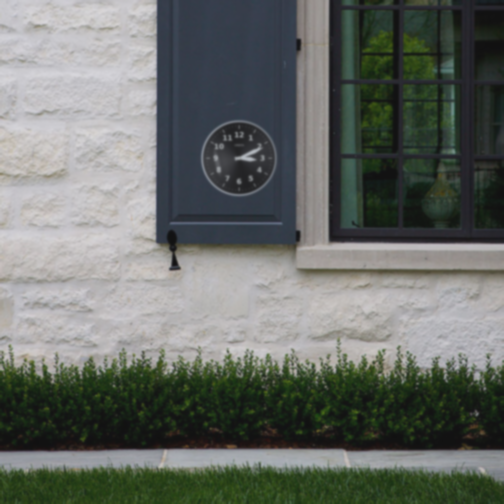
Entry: 3h11
